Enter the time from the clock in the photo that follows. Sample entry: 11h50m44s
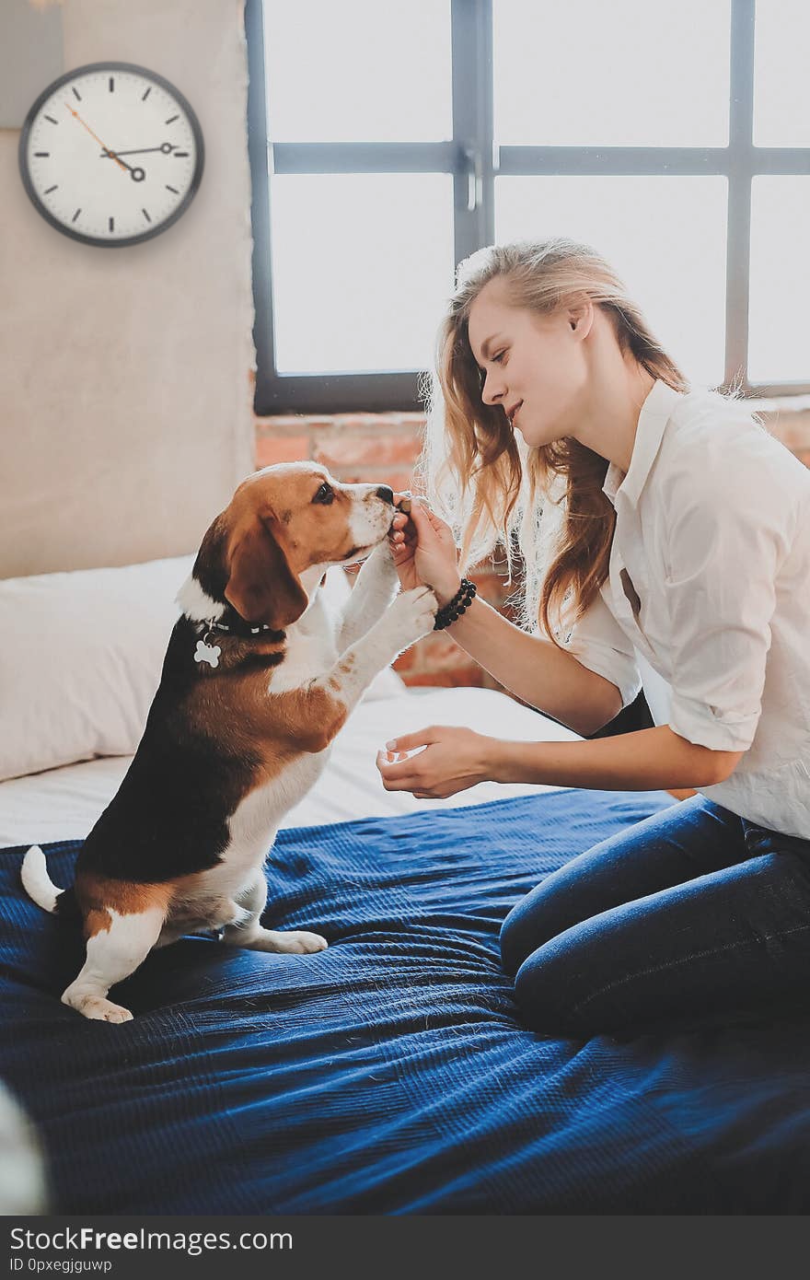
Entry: 4h13m53s
